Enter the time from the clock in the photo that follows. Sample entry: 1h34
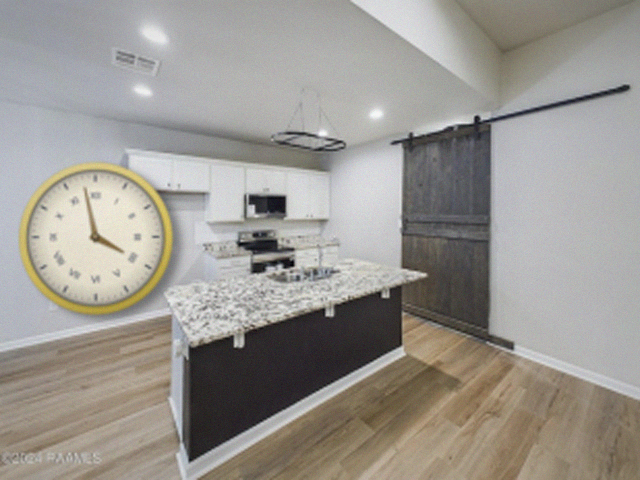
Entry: 3h58
